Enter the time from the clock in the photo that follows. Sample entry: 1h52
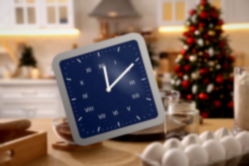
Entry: 12h10
